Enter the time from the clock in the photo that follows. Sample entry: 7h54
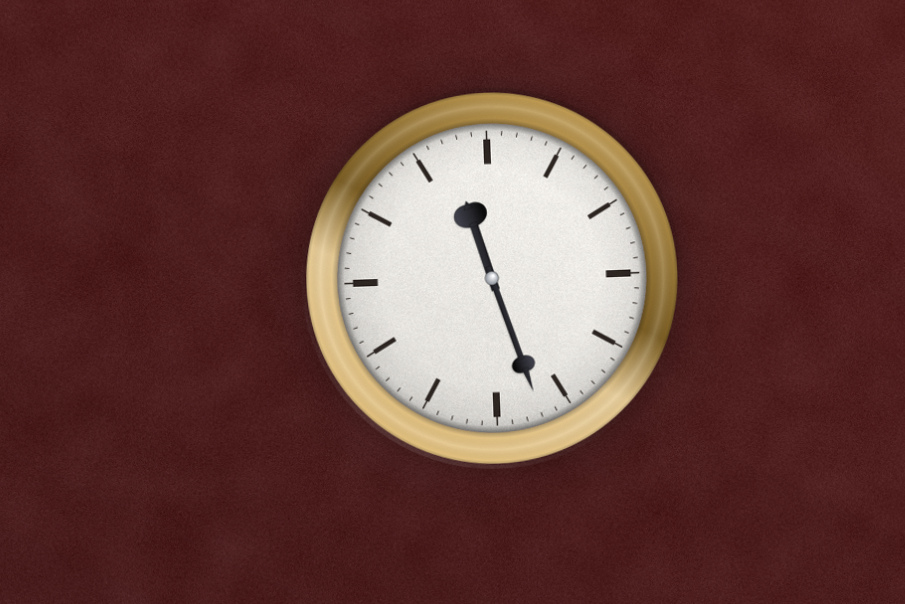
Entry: 11h27
